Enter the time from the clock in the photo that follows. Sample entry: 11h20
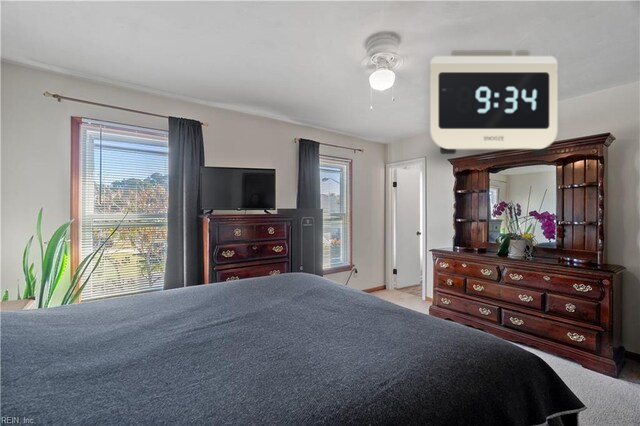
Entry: 9h34
